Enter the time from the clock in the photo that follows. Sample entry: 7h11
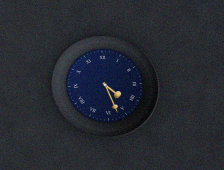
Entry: 4h27
